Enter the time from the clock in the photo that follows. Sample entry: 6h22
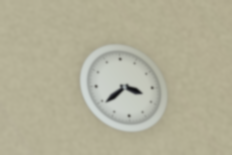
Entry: 3h39
